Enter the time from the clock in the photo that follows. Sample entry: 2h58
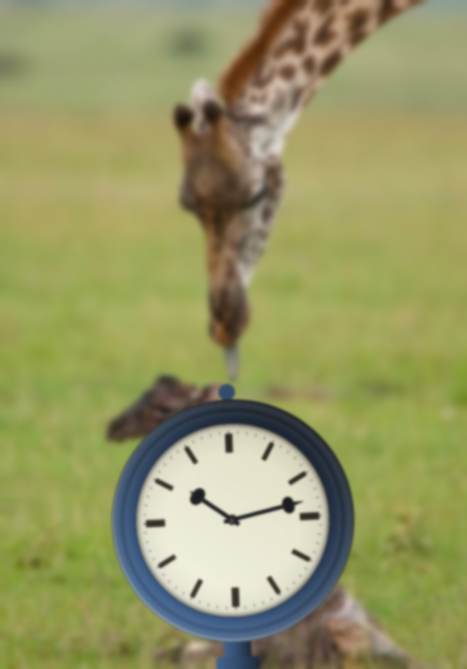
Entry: 10h13
